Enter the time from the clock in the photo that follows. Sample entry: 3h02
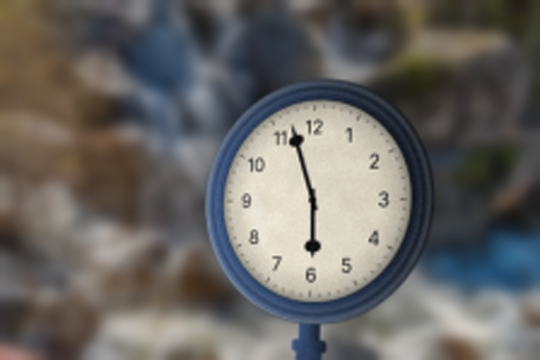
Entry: 5h57
